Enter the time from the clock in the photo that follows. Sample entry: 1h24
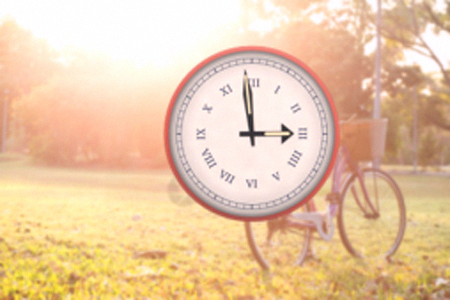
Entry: 2h59
